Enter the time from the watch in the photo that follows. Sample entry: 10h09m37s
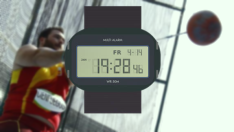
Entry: 19h28m46s
